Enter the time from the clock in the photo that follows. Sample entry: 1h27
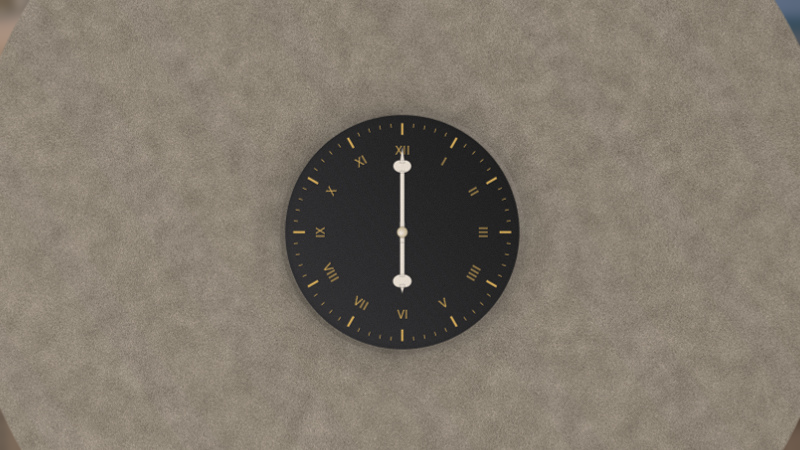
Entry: 6h00
